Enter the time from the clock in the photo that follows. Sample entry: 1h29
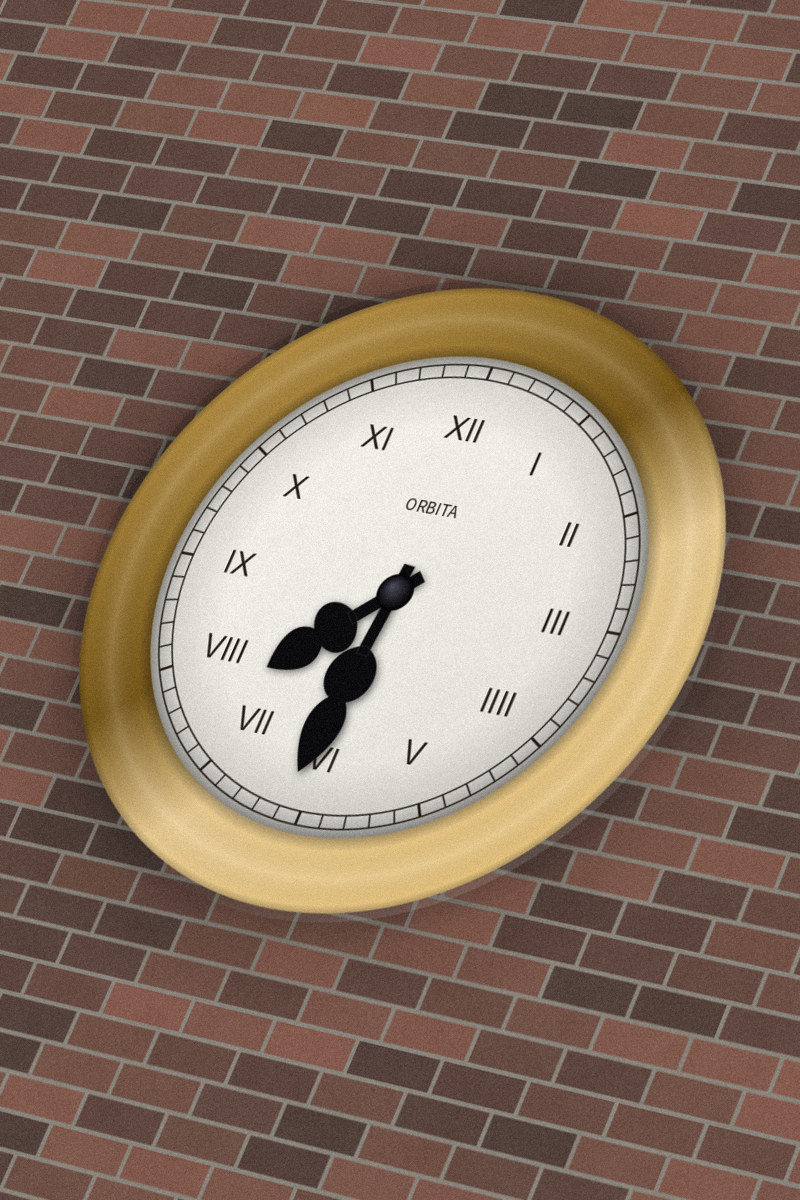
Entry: 7h31
